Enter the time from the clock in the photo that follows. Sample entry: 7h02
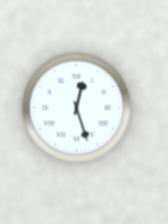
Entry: 12h27
